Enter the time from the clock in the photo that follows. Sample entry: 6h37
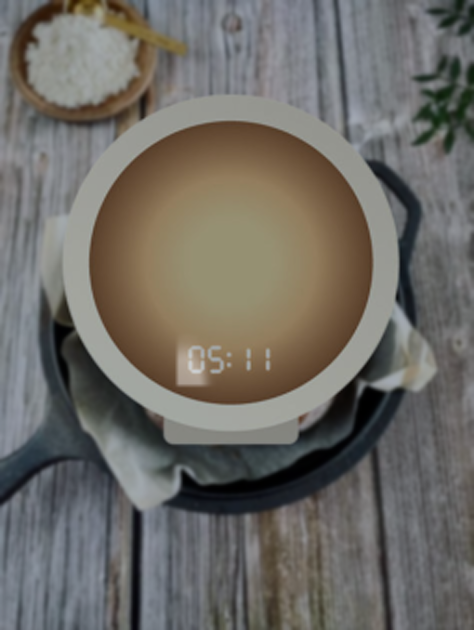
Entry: 5h11
